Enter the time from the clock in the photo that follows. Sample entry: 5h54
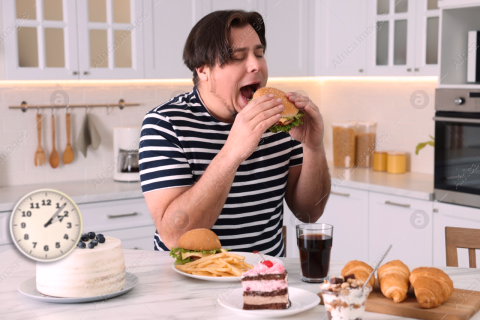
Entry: 2h07
